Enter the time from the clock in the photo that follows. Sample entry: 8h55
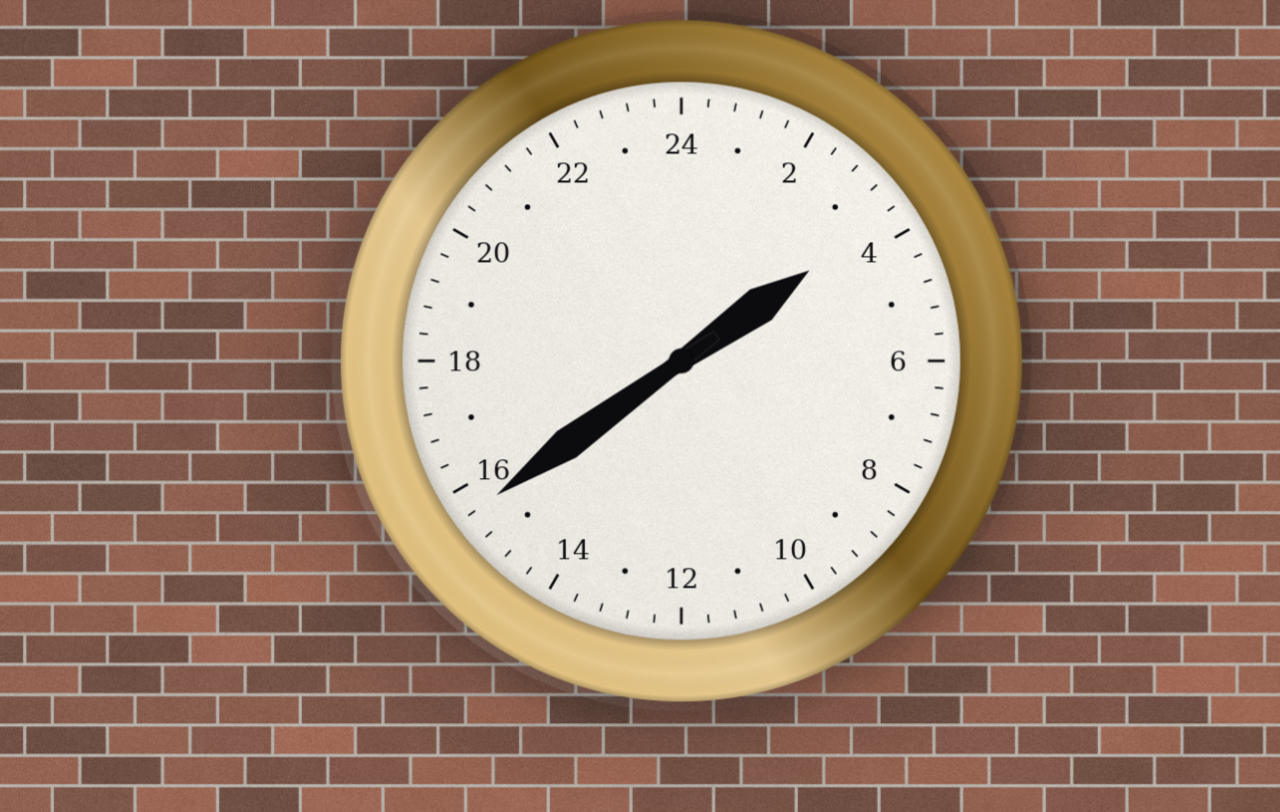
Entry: 3h39
